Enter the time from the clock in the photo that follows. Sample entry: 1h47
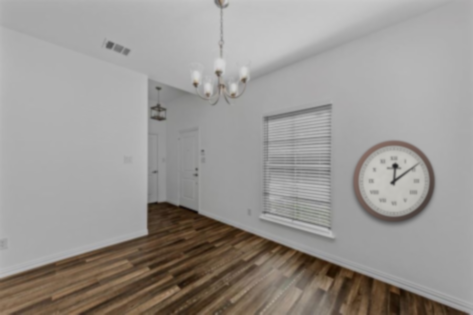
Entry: 12h09
